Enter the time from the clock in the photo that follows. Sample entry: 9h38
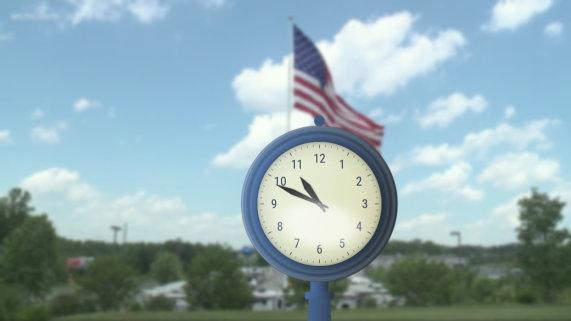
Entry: 10h49
